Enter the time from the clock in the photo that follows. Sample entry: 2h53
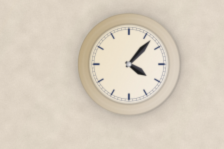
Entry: 4h07
